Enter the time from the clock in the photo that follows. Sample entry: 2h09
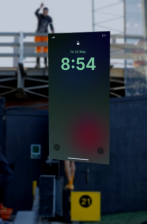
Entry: 8h54
